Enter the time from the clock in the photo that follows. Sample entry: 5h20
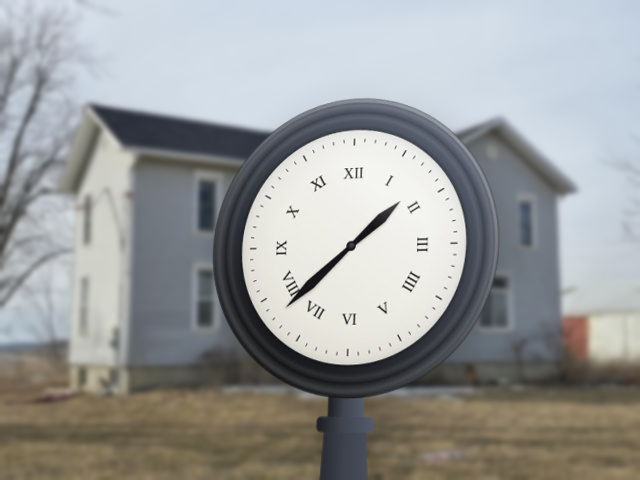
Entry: 1h38
